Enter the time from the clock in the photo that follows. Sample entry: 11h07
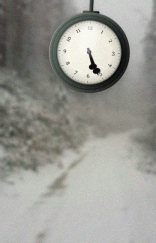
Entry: 5h26
